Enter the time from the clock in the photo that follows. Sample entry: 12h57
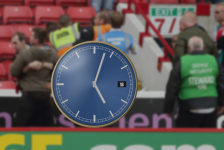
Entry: 5h03
